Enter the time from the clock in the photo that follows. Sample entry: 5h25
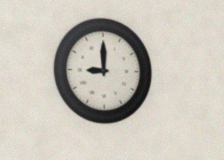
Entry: 9h00
